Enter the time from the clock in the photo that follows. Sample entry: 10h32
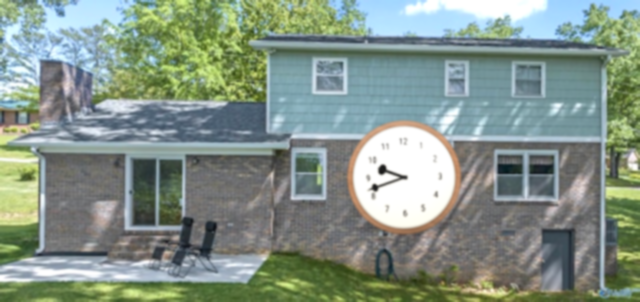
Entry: 9h42
